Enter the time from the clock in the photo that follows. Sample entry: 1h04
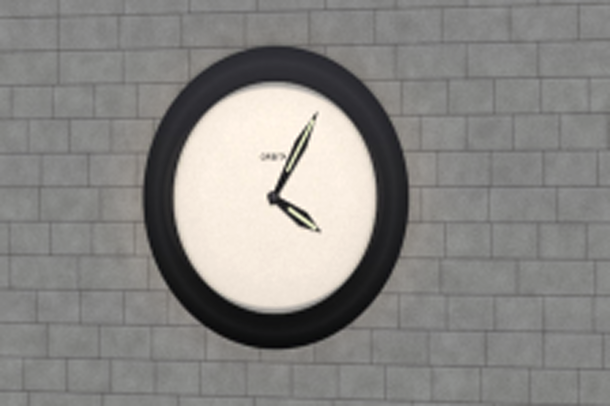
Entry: 4h05
